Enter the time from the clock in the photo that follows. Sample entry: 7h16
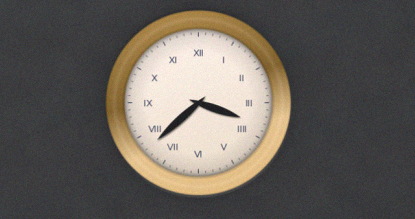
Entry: 3h38
